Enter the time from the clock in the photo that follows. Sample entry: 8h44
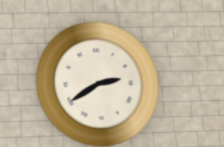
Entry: 2h40
